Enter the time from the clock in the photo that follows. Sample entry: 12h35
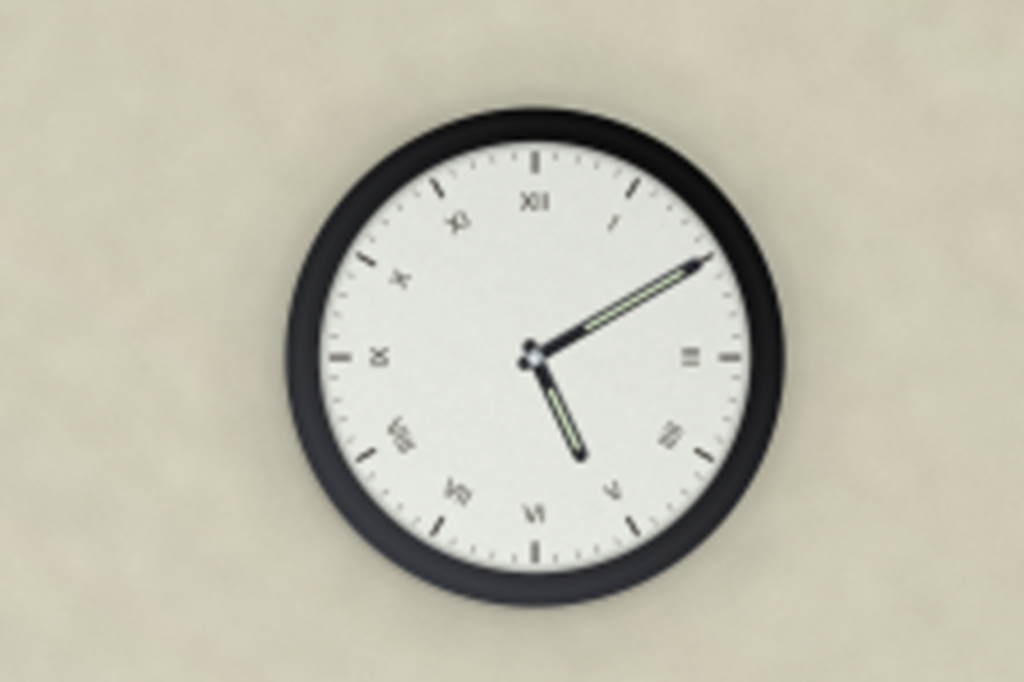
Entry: 5h10
